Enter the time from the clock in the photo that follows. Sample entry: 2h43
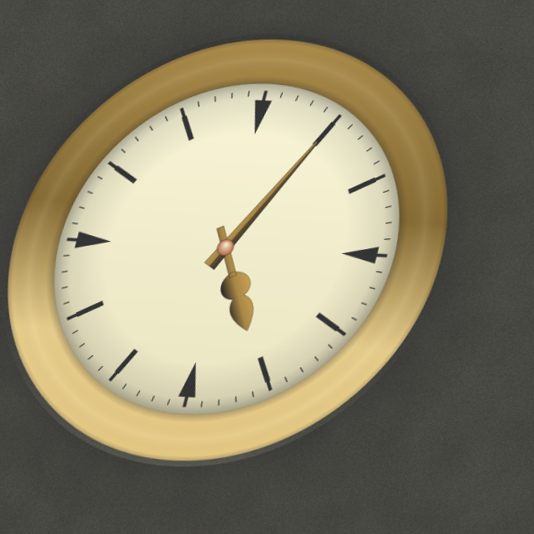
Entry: 5h05
